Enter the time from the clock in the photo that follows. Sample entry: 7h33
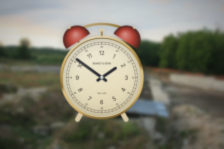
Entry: 1h51
